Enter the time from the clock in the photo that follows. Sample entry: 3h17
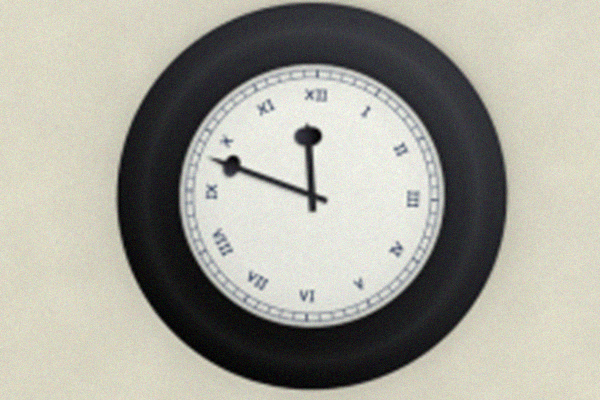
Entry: 11h48
